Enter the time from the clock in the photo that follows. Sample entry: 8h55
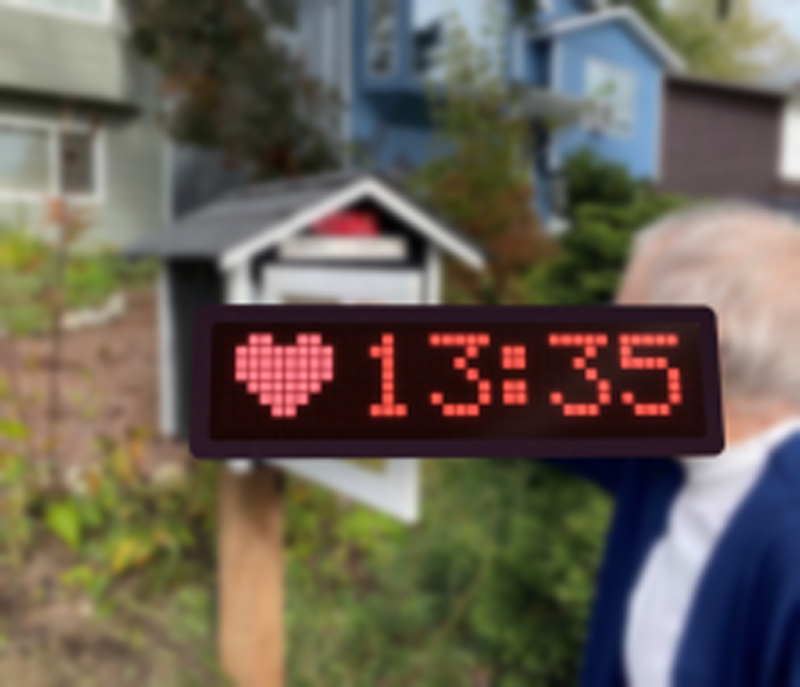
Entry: 13h35
